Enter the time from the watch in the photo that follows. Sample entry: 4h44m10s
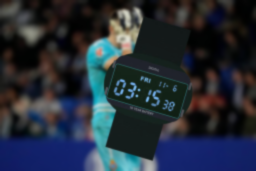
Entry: 3h15m38s
